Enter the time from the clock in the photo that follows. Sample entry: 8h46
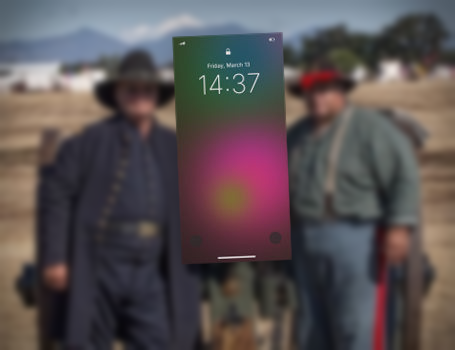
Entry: 14h37
